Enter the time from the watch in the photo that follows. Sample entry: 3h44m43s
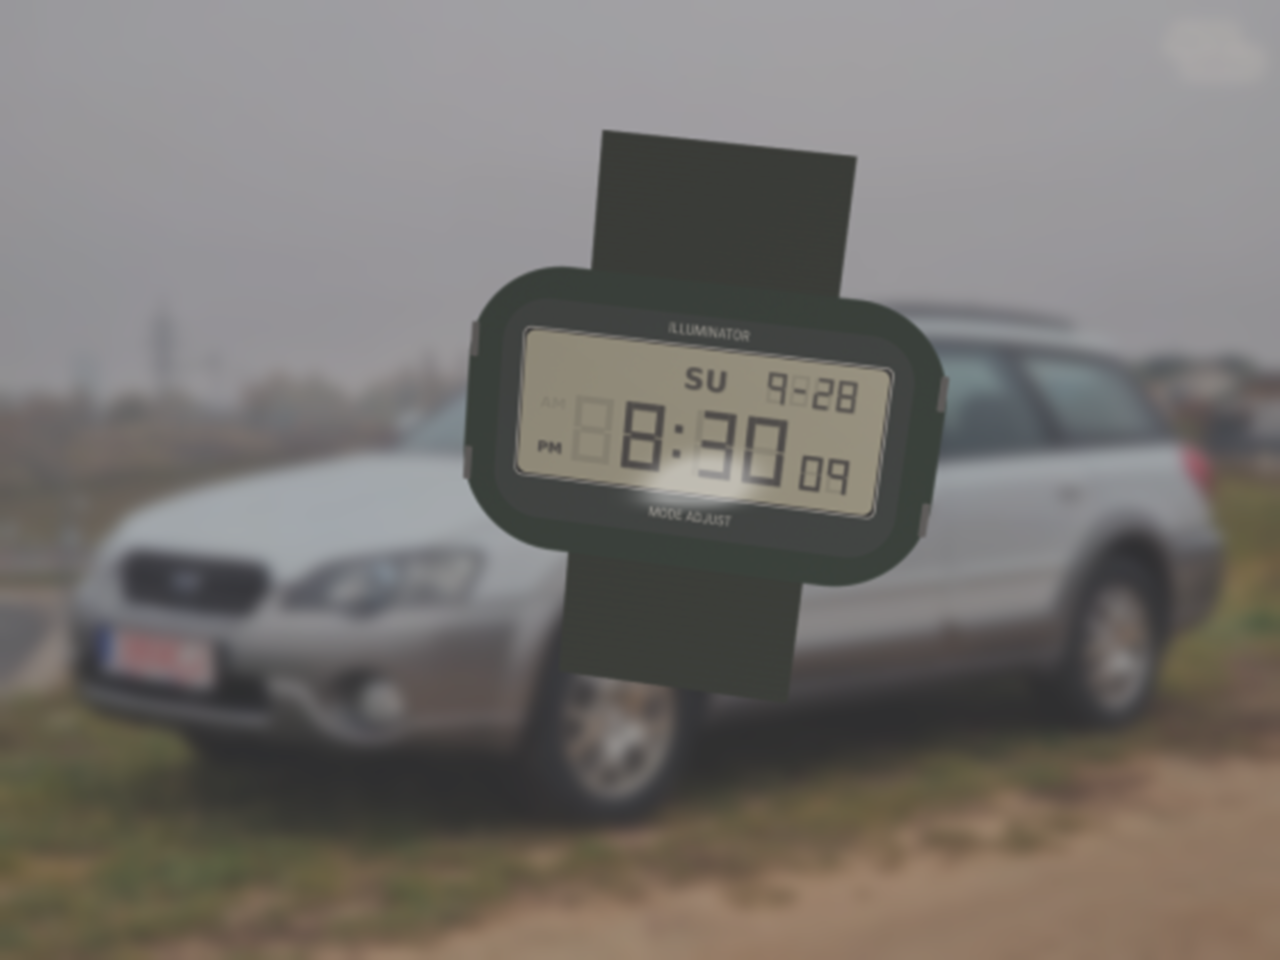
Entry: 8h30m09s
